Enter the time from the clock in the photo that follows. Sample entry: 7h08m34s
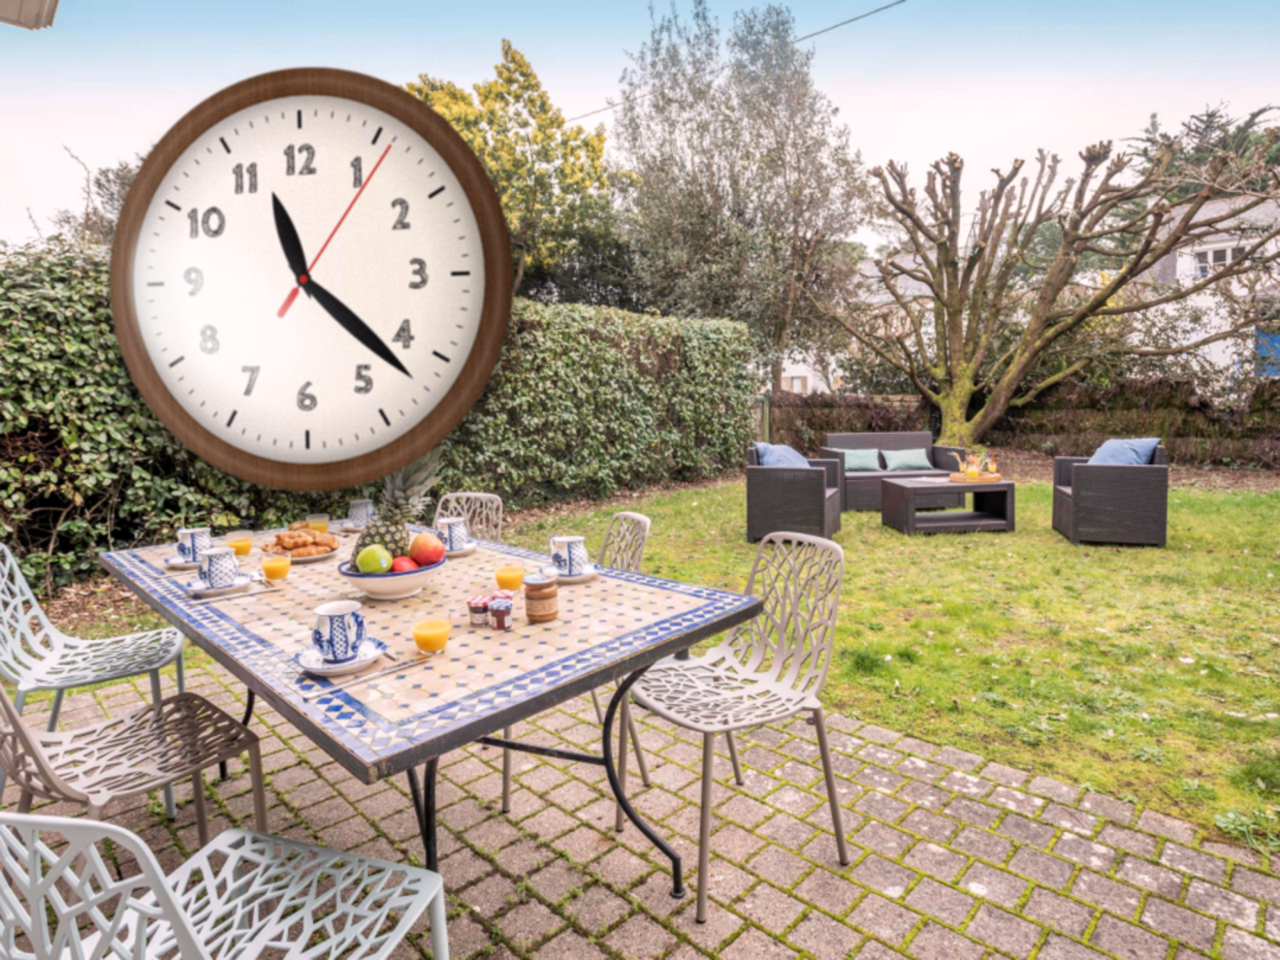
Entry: 11h22m06s
